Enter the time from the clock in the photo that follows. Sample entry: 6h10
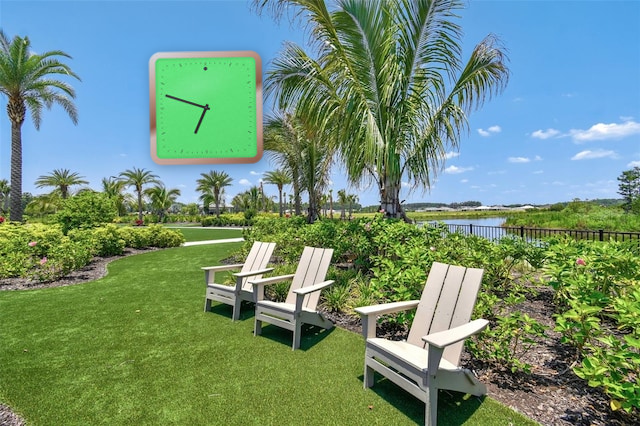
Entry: 6h48
